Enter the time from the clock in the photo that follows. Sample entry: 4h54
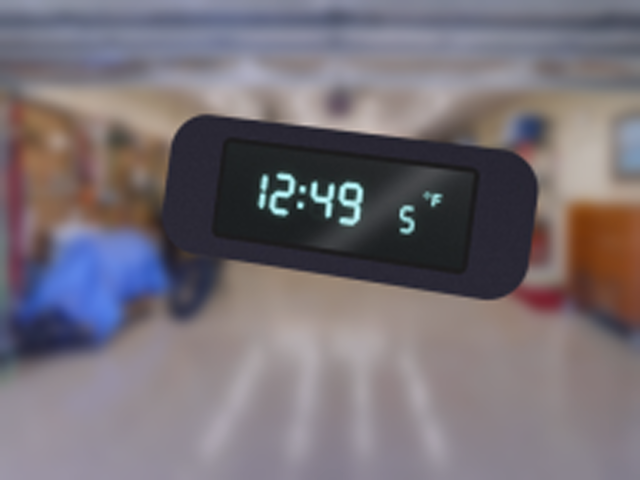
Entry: 12h49
